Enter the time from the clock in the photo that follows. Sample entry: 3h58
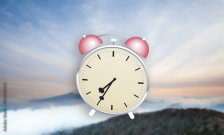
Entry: 7h35
